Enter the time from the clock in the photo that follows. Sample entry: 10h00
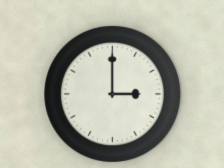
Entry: 3h00
